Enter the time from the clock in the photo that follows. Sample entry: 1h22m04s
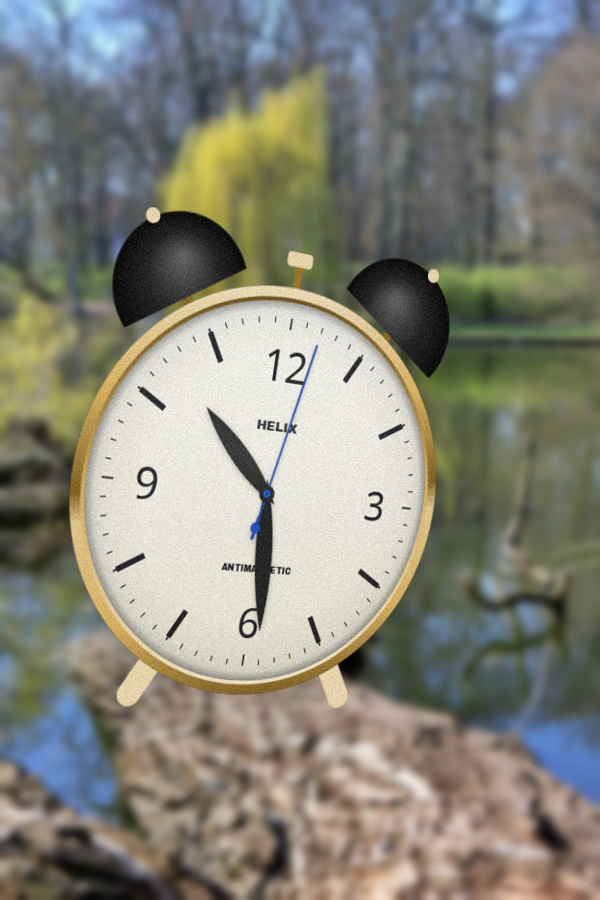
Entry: 10h29m02s
